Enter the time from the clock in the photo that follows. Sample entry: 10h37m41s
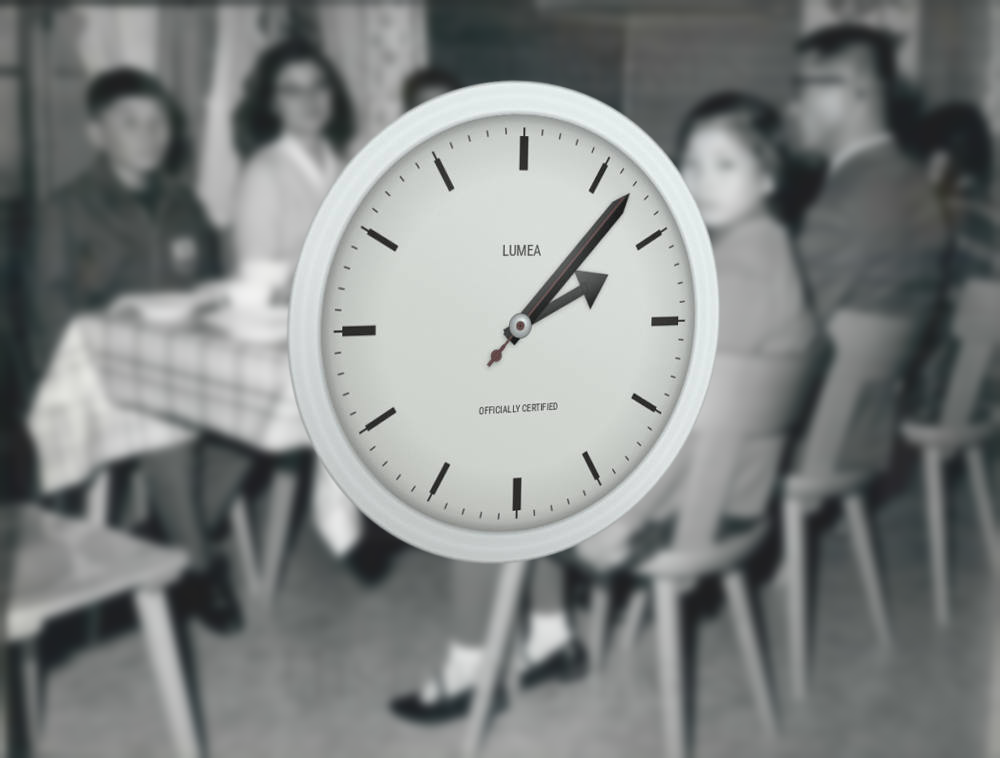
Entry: 2h07m07s
